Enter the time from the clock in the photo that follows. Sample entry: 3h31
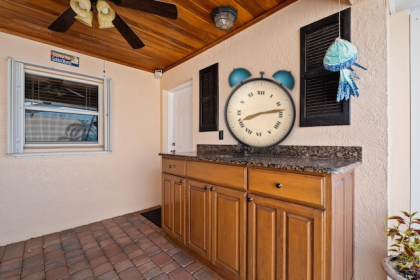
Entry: 8h13
